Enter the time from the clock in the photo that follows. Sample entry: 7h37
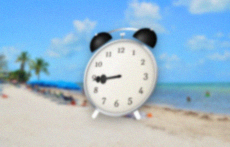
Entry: 8h44
